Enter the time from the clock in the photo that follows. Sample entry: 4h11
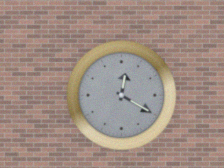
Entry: 12h20
